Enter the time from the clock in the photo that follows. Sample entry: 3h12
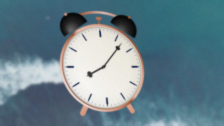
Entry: 8h07
